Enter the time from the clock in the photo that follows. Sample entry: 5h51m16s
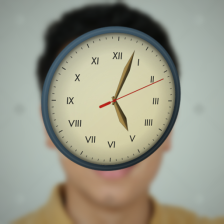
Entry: 5h03m11s
